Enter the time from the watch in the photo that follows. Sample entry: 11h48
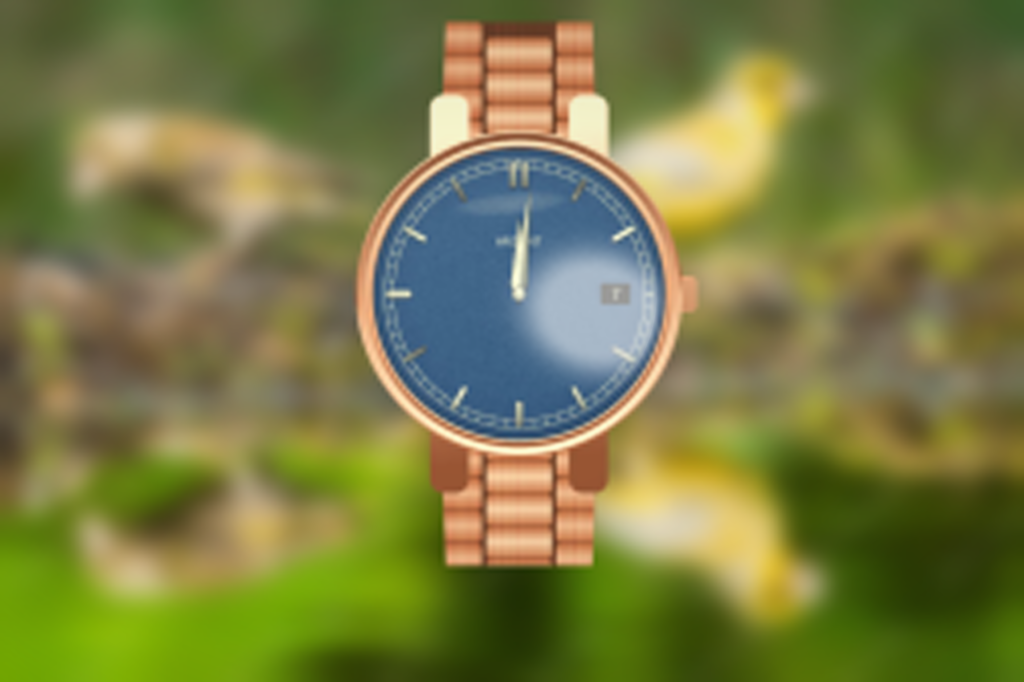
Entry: 12h01
